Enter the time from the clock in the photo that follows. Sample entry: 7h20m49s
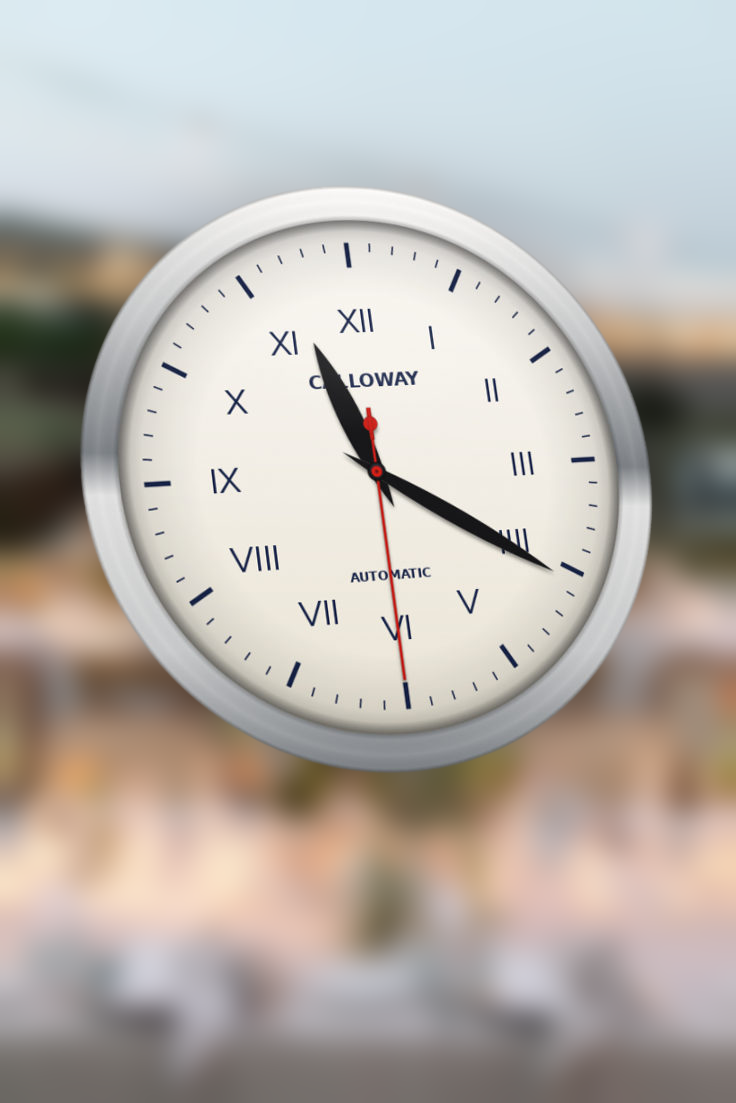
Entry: 11h20m30s
